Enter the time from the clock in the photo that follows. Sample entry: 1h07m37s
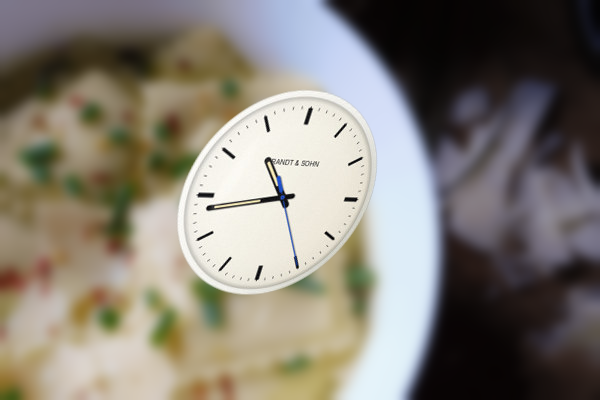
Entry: 10h43m25s
